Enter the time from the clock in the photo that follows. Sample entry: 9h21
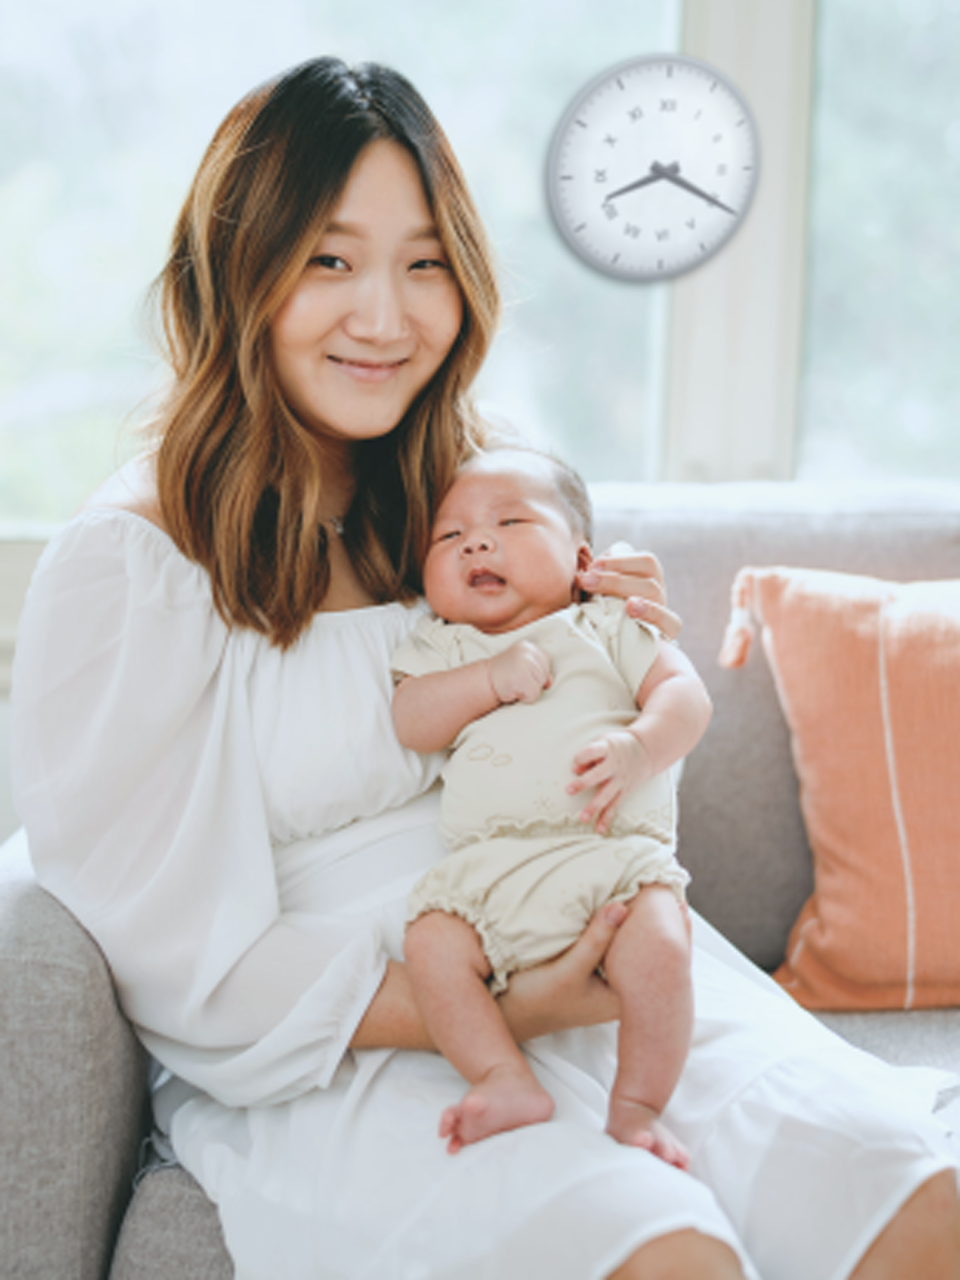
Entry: 8h20
